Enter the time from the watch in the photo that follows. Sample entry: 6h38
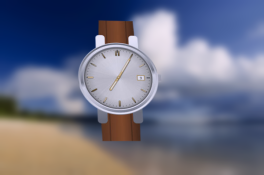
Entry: 7h05
